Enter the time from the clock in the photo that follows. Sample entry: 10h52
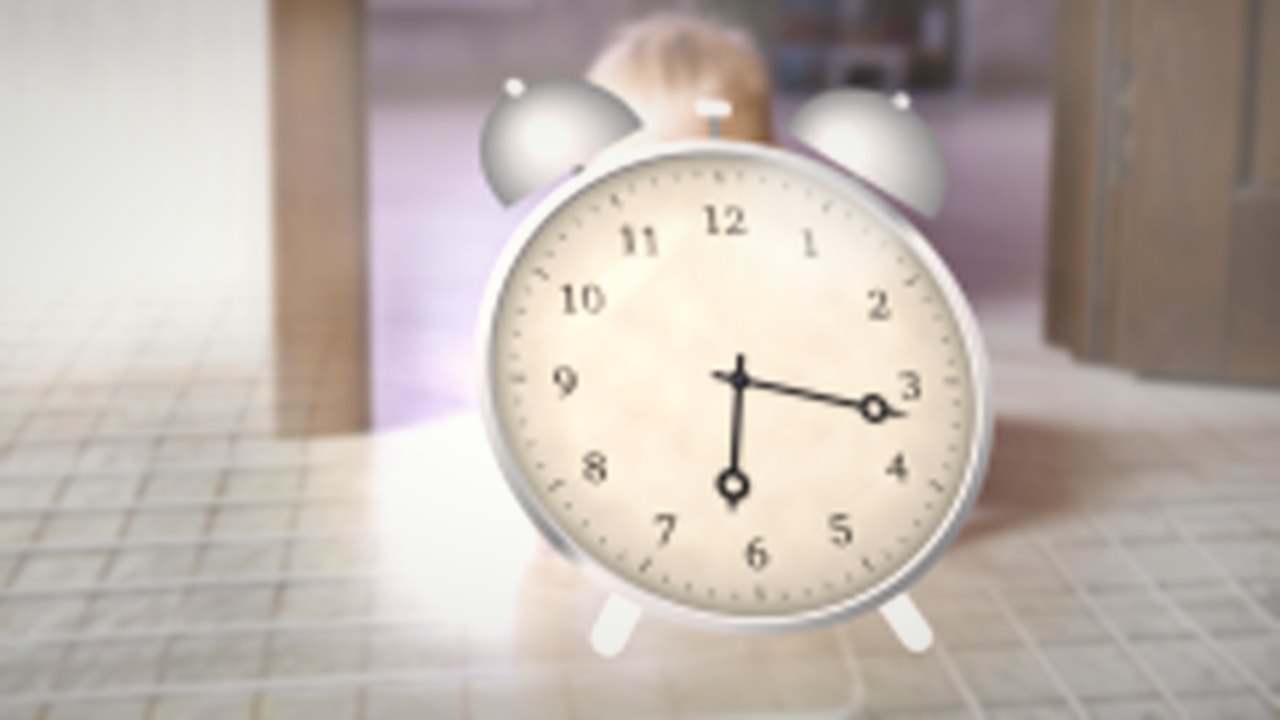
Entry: 6h17
